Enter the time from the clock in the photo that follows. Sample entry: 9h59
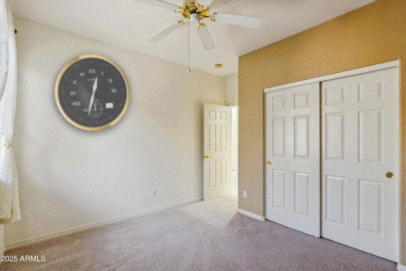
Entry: 12h33
